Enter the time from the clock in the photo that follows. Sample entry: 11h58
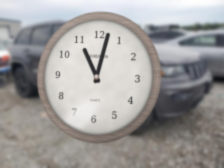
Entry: 11h02
